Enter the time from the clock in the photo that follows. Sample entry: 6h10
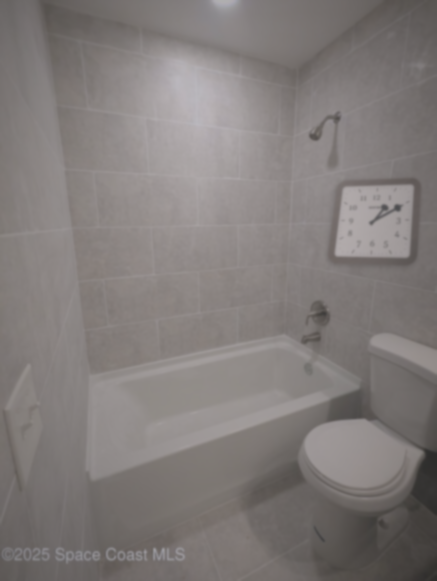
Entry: 1h10
